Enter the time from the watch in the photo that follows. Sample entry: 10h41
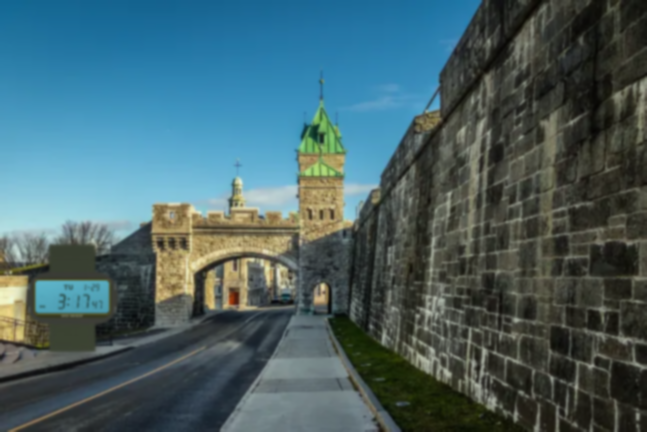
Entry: 3h17
